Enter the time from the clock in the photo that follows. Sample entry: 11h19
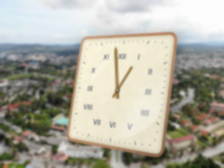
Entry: 12h58
